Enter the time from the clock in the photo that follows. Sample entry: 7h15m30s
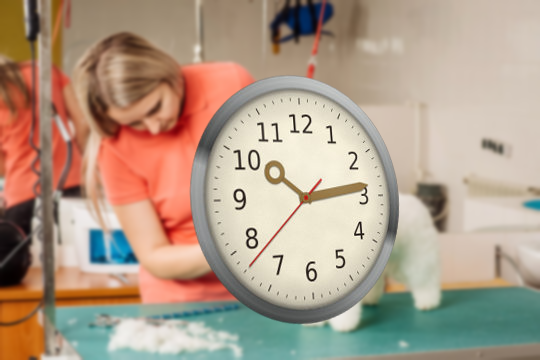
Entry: 10h13m38s
